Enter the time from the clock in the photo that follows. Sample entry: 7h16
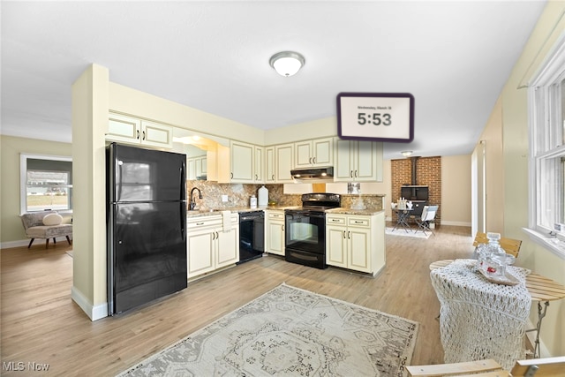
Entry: 5h53
